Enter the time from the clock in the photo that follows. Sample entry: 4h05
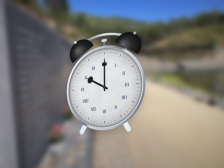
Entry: 10h00
